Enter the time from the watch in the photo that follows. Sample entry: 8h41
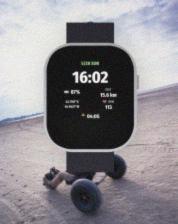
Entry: 16h02
